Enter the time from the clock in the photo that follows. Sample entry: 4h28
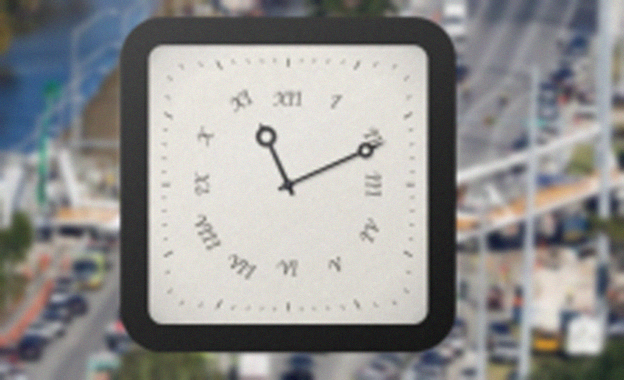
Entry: 11h11
